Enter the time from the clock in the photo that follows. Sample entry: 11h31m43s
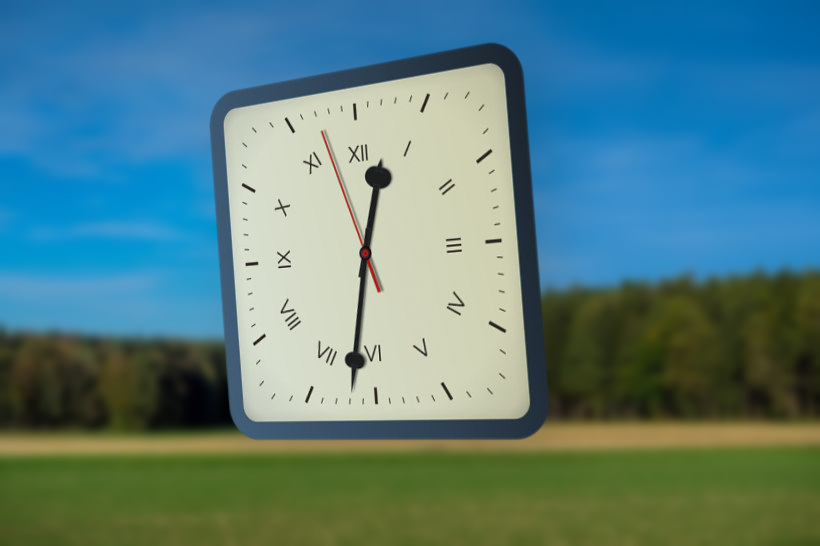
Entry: 12h31m57s
